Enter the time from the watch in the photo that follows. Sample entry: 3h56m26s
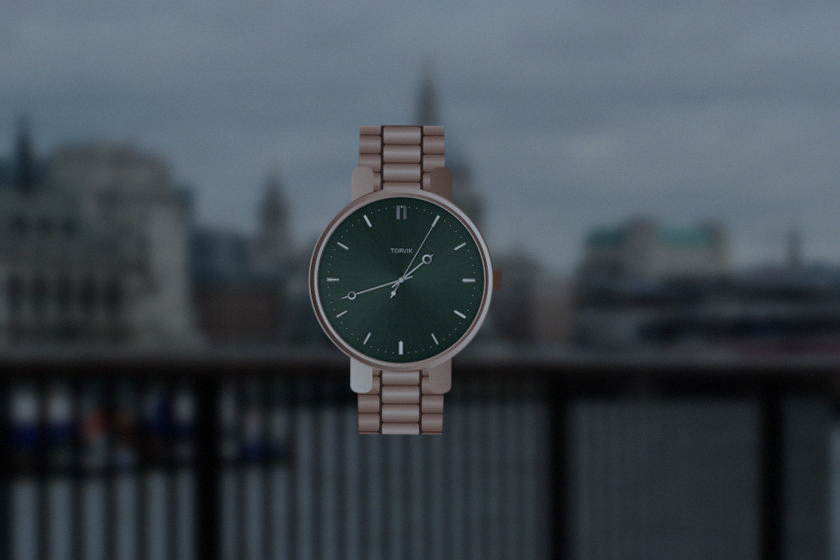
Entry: 1h42m05s
